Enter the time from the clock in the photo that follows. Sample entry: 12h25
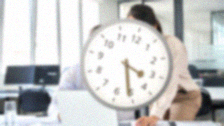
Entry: 3h26
